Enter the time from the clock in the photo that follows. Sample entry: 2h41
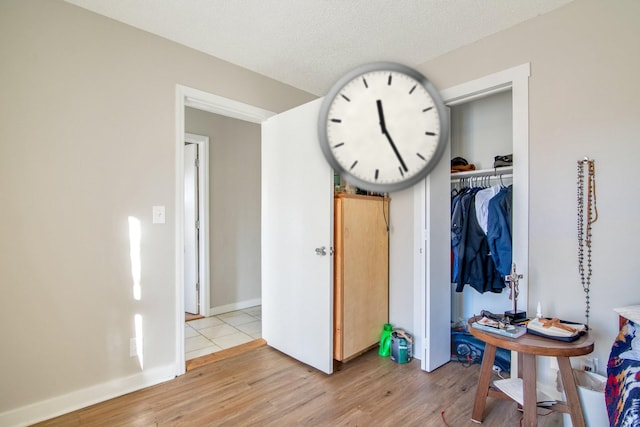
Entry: 11h24
